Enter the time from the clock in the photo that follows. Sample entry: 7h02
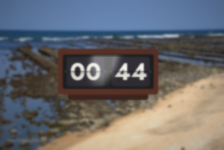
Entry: 0h44
